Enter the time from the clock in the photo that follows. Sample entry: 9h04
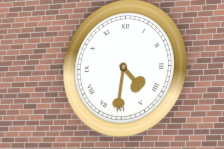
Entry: 4h31
